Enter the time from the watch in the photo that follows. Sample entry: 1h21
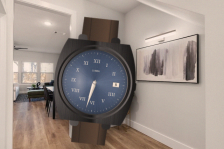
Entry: 6h32
